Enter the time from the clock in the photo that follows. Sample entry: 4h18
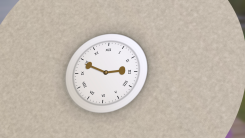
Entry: 2h49
